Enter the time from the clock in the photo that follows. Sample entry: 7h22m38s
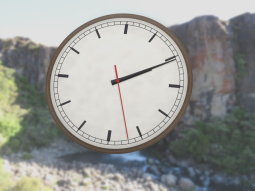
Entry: 2h10m27s
